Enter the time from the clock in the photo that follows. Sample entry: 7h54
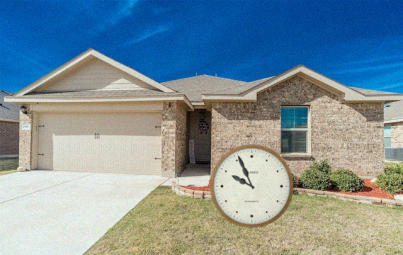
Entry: 9h56
